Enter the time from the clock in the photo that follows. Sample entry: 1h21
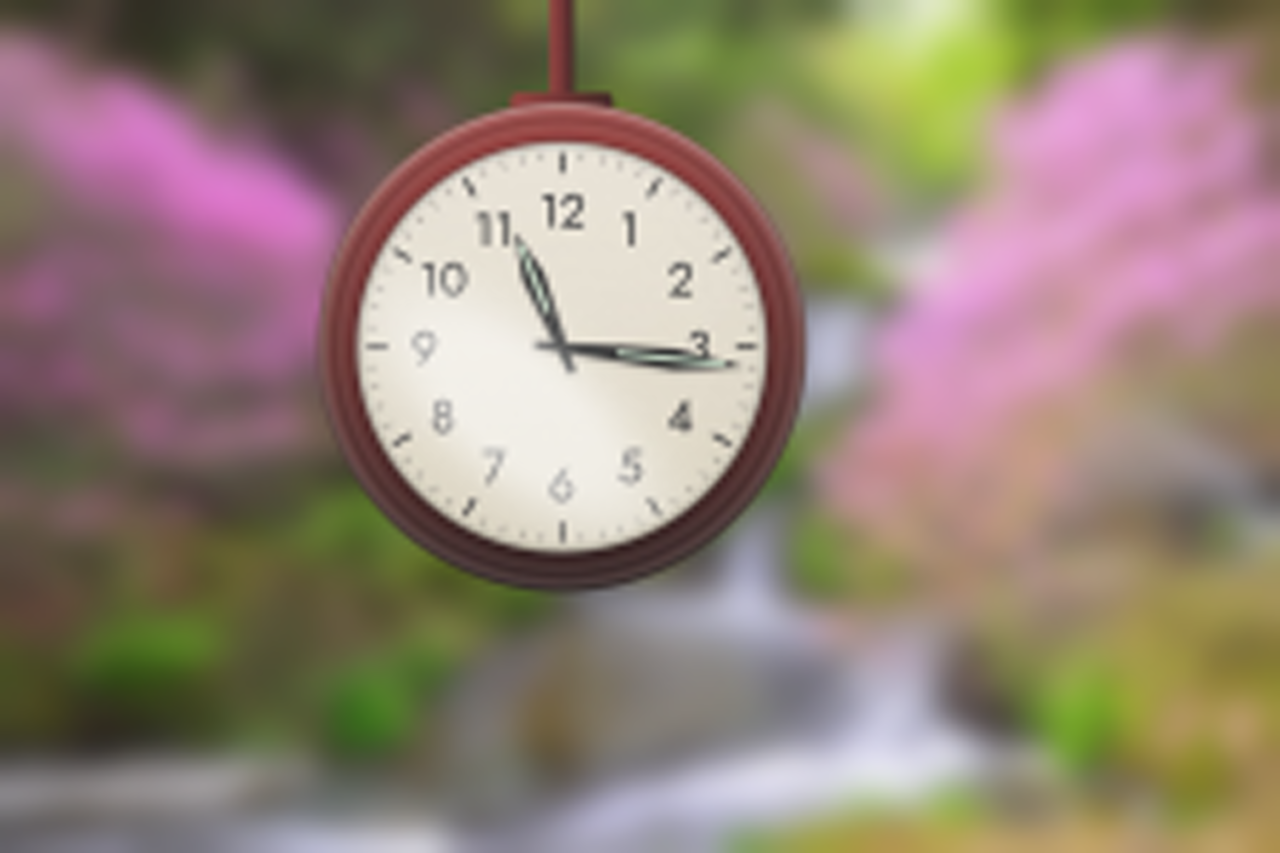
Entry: 11h16
